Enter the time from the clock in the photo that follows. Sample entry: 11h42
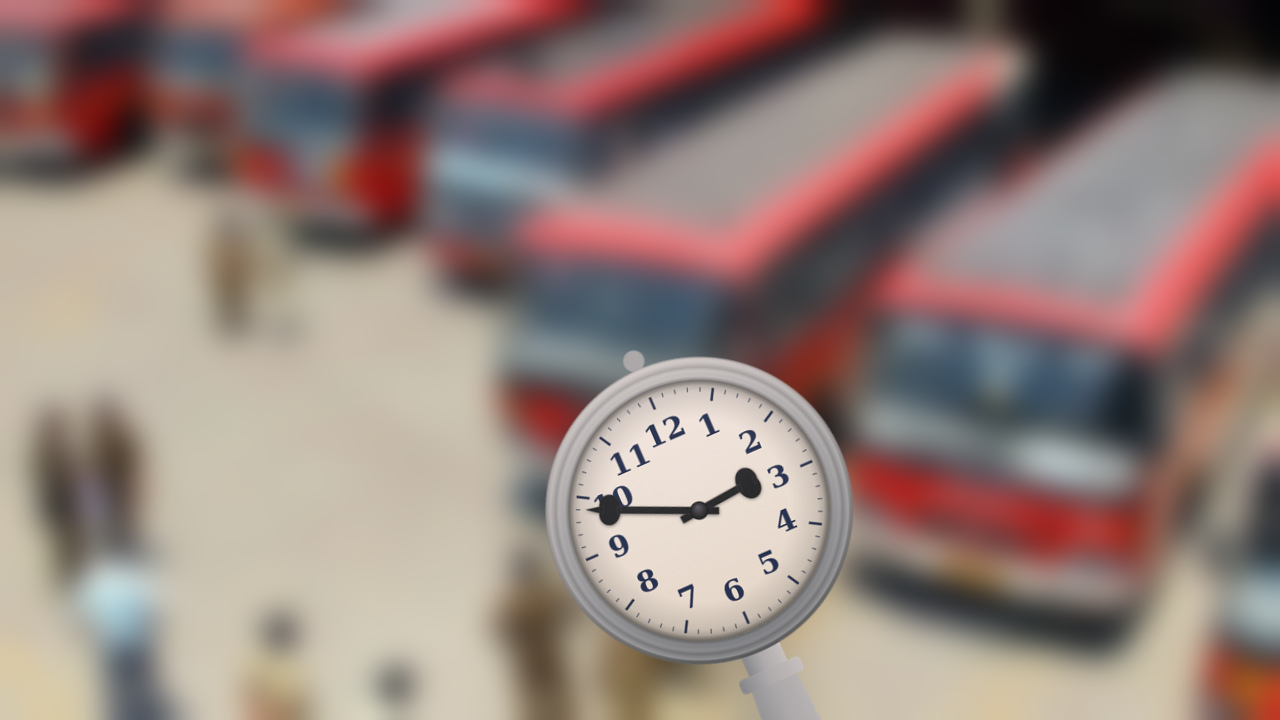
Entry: 2h49
